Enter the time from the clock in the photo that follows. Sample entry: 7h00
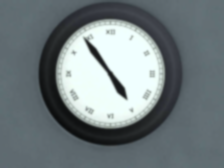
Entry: 4h54
